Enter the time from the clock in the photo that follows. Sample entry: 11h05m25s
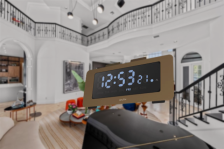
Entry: 12h53m21s
